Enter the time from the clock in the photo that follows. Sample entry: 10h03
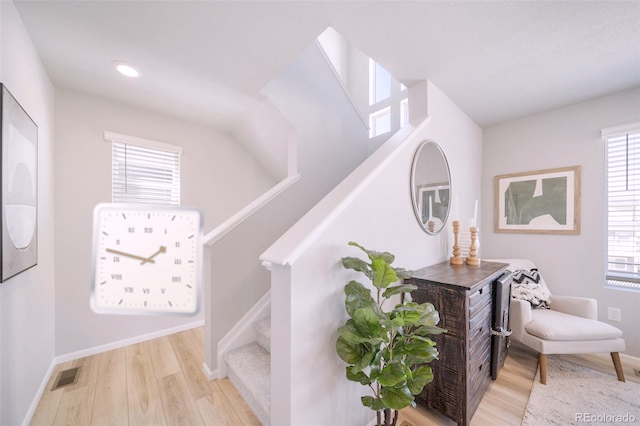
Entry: 1h47
